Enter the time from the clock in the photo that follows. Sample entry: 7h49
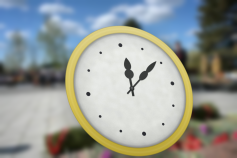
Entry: 12h09
